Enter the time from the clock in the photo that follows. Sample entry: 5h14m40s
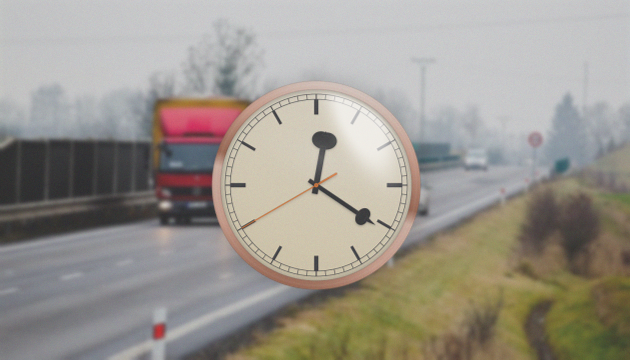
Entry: 12h20m40s
